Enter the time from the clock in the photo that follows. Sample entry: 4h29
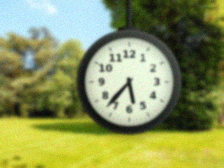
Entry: 5h37
